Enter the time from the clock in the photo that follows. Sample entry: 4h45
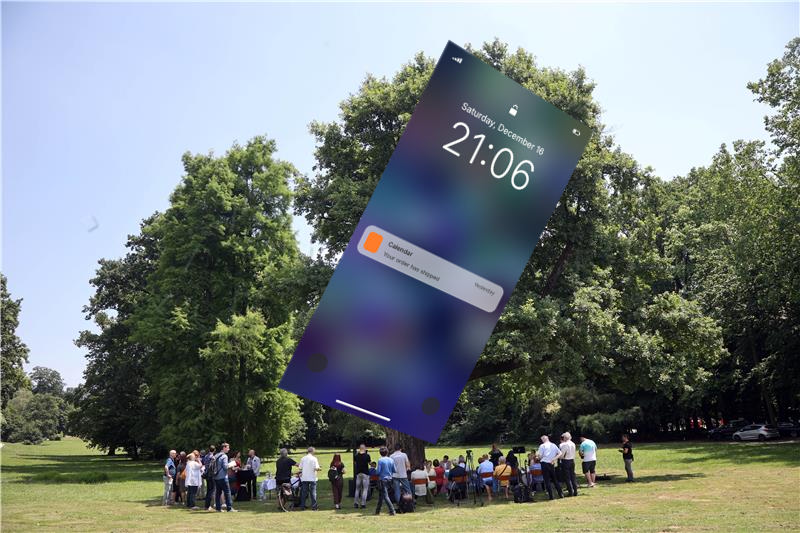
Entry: 21h06
